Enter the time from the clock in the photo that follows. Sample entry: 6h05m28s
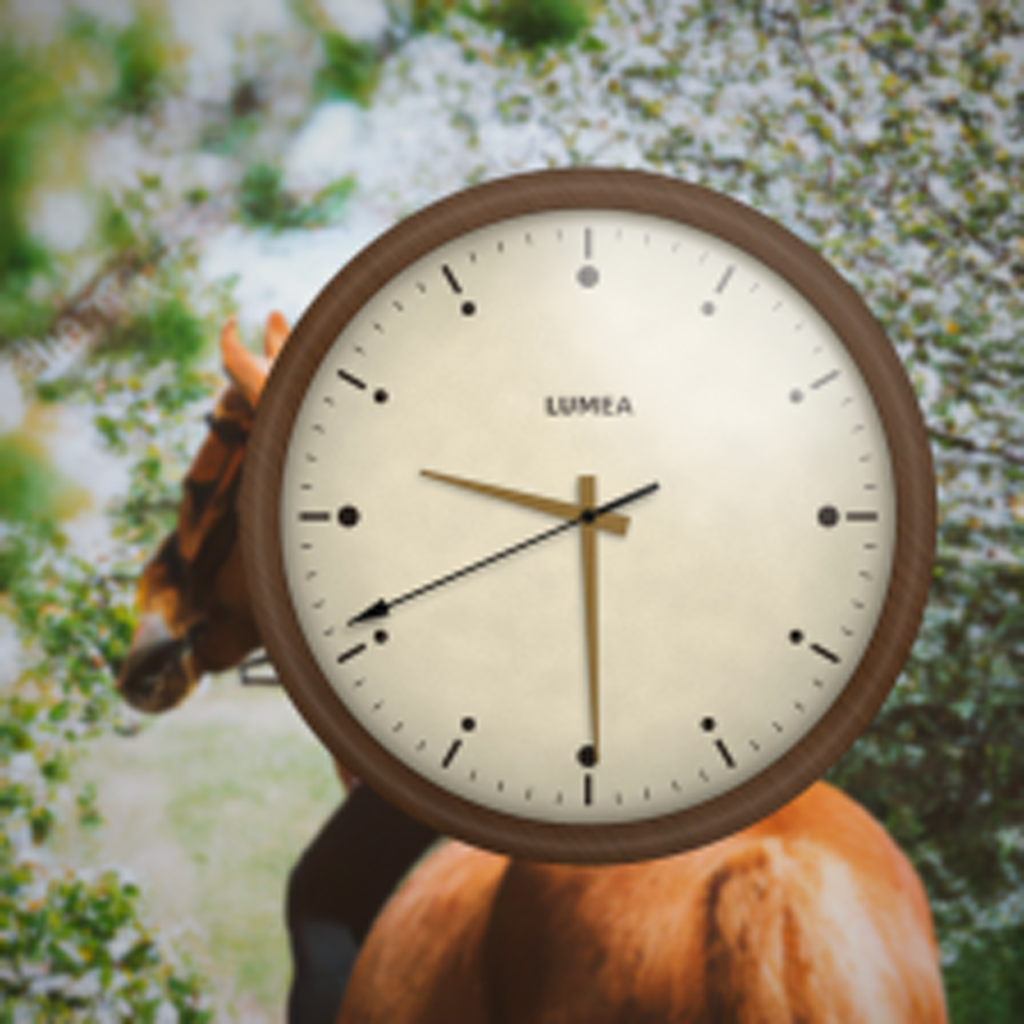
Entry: 9h29m41s
